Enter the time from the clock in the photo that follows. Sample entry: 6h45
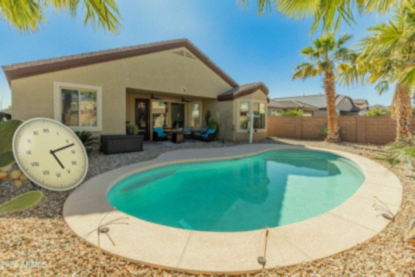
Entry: 5h12
